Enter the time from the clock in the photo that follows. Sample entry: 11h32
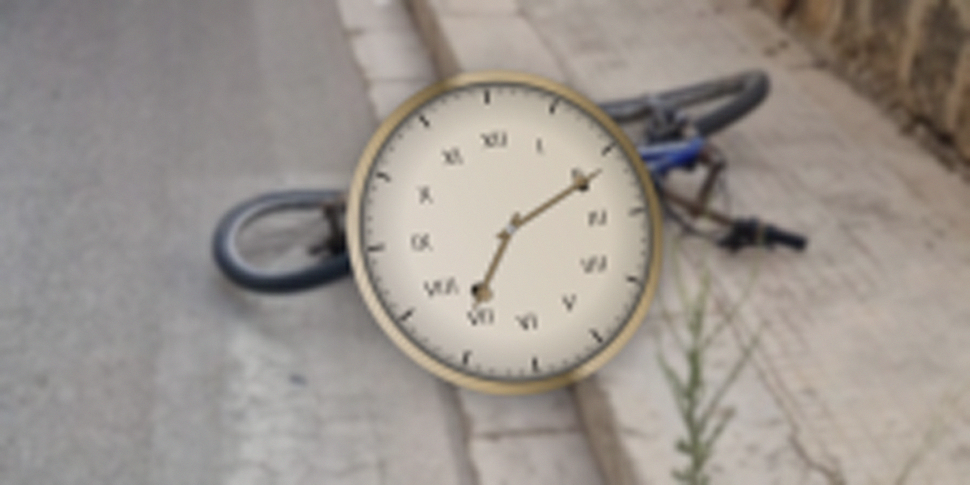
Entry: 7h11
